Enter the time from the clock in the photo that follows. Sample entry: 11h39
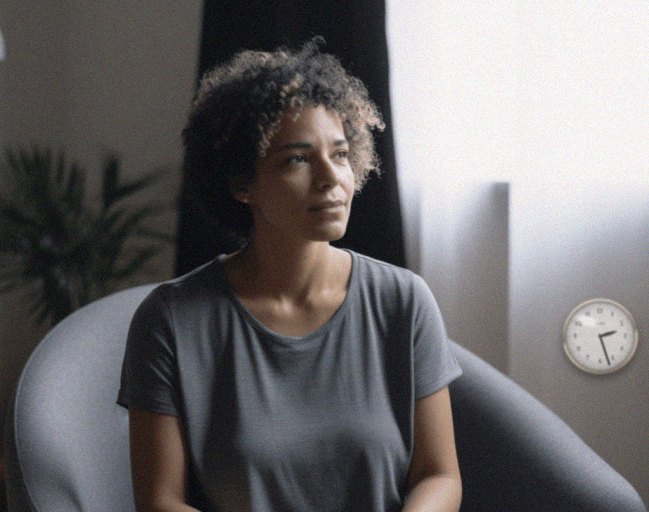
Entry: 2h27
